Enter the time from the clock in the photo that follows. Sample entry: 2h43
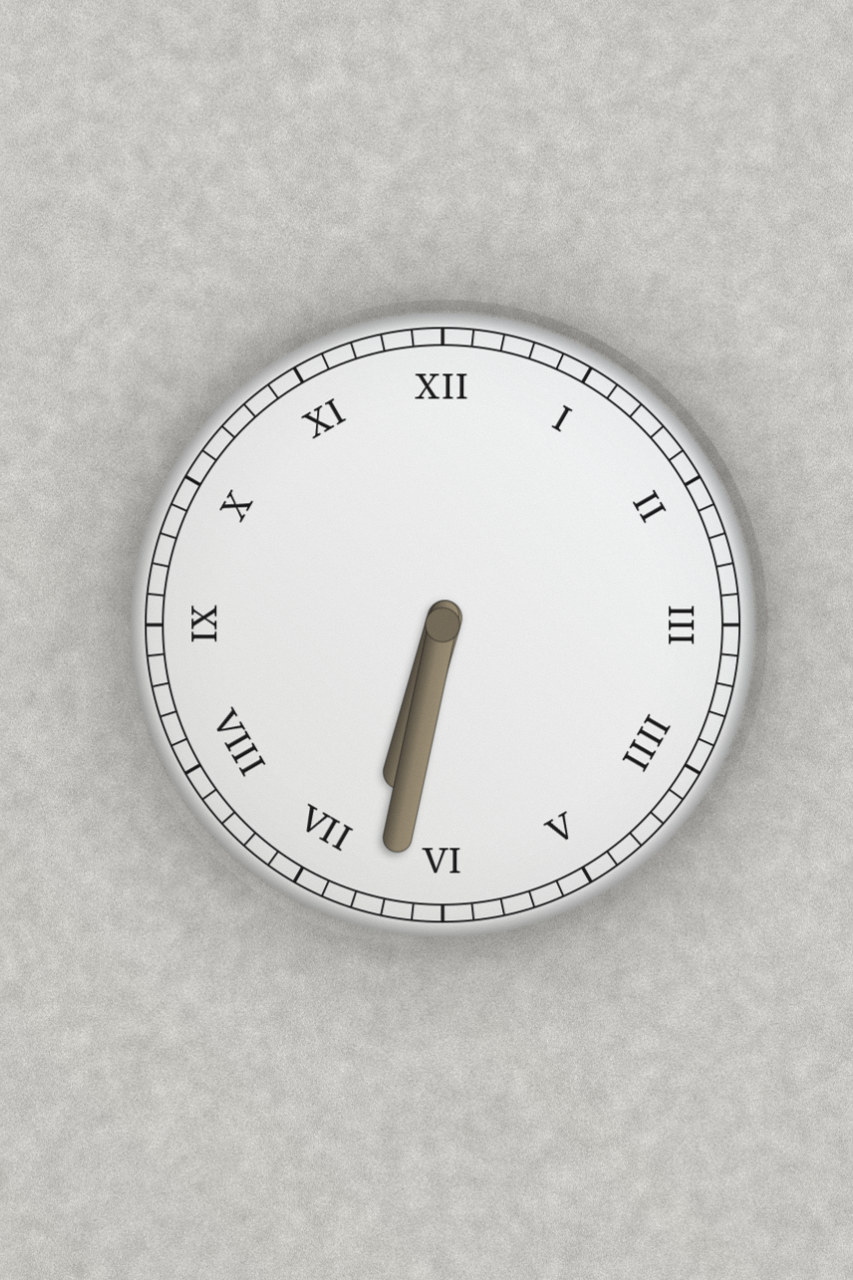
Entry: 6h32
